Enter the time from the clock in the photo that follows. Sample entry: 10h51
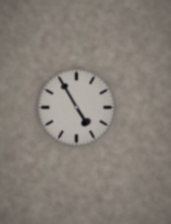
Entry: 4h55
